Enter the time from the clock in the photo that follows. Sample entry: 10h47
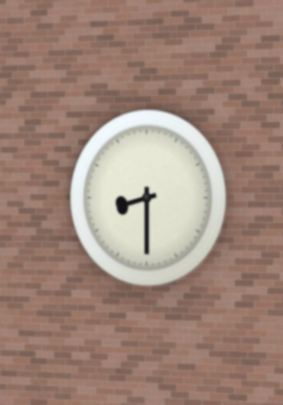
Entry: 8h30
